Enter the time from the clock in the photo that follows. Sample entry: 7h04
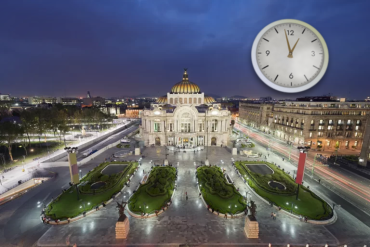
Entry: 12h58
